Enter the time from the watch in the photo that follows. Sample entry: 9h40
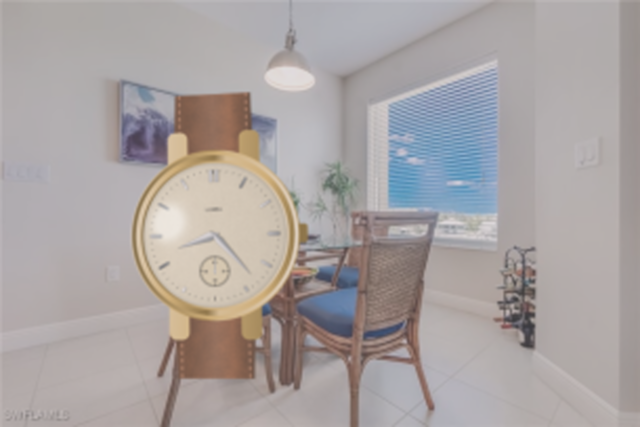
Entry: 8h23
